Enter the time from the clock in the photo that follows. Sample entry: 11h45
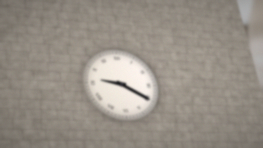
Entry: 9h20
